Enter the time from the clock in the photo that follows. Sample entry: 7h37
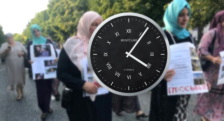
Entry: 4h06
